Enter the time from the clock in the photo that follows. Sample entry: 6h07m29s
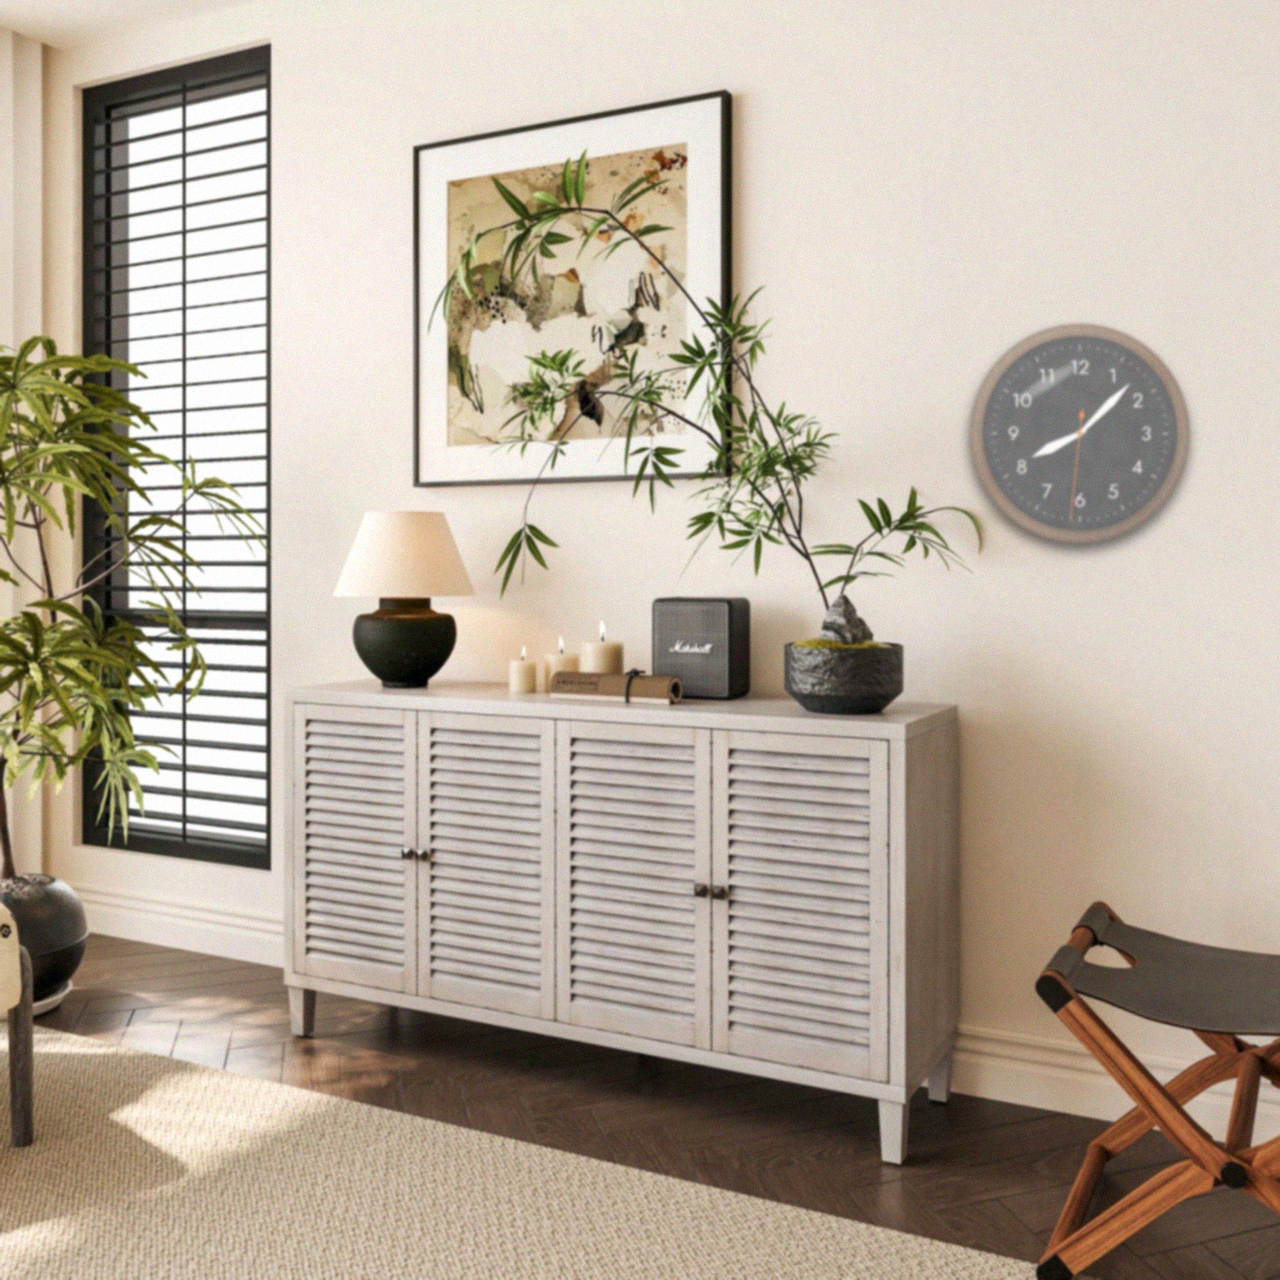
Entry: 8h07m31s
